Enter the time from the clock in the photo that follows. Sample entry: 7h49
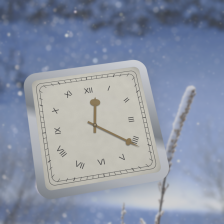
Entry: 12h21
